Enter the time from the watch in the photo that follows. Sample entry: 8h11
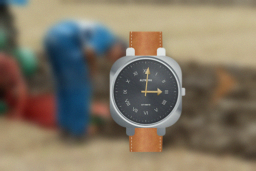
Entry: 3h01
